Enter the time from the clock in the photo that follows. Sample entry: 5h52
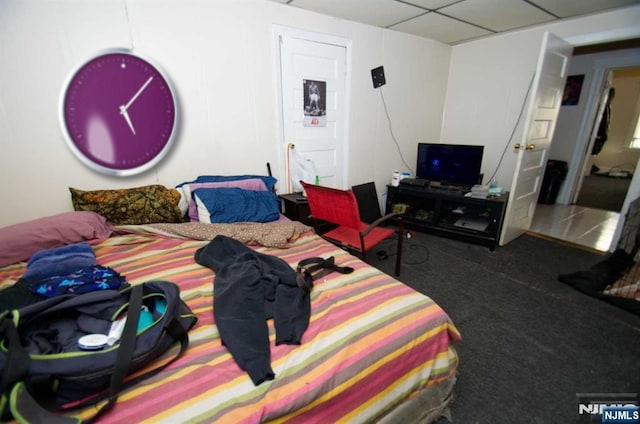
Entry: 5h07
